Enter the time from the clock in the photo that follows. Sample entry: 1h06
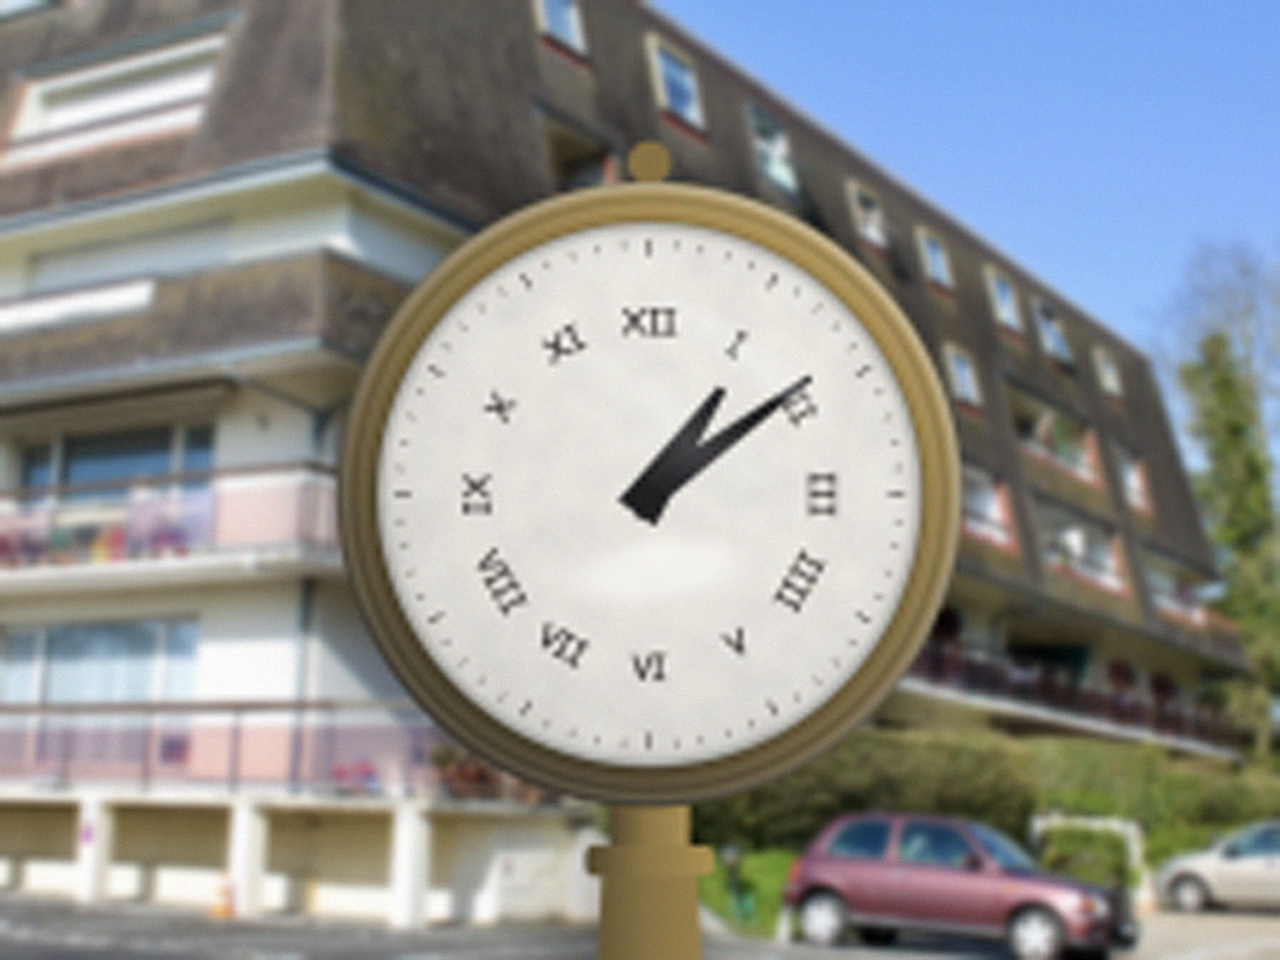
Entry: 1h09
